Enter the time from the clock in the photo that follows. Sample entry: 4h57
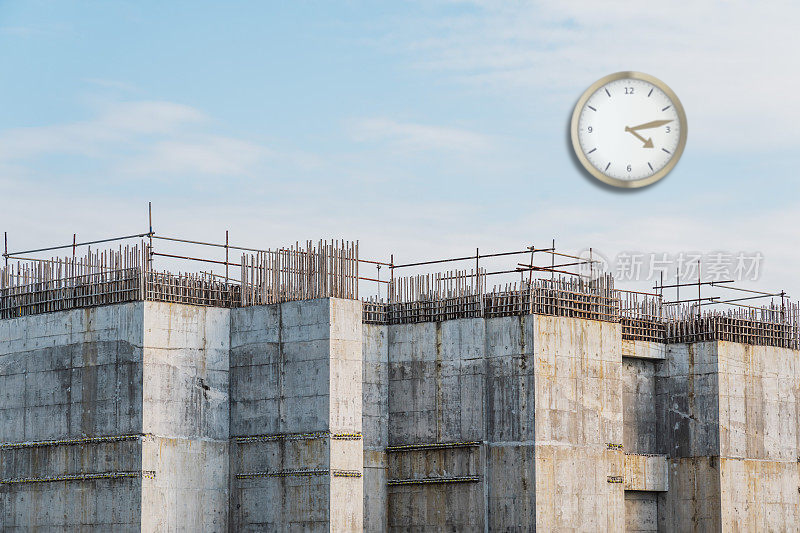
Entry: 4h13
